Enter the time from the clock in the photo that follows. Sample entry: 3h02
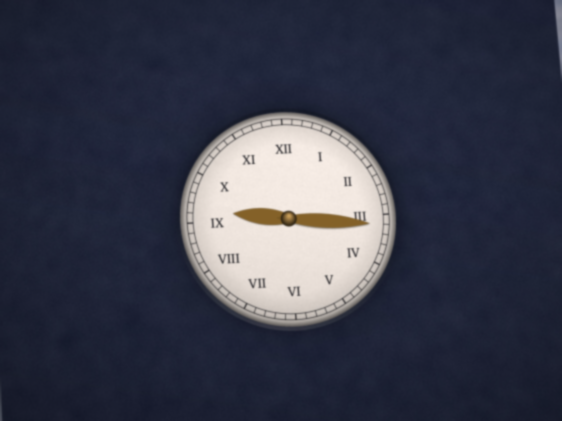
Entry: 9h16
